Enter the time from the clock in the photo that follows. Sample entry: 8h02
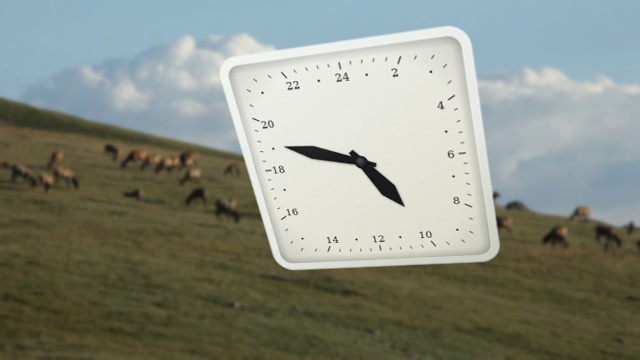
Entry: 9h48
